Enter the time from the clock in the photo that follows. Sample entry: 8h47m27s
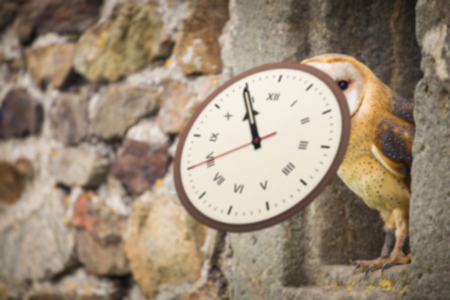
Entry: 10h54m40s
